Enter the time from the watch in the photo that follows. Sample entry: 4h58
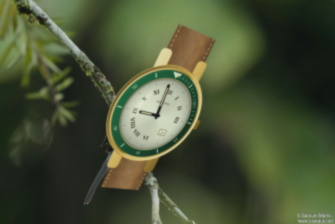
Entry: 8h59
